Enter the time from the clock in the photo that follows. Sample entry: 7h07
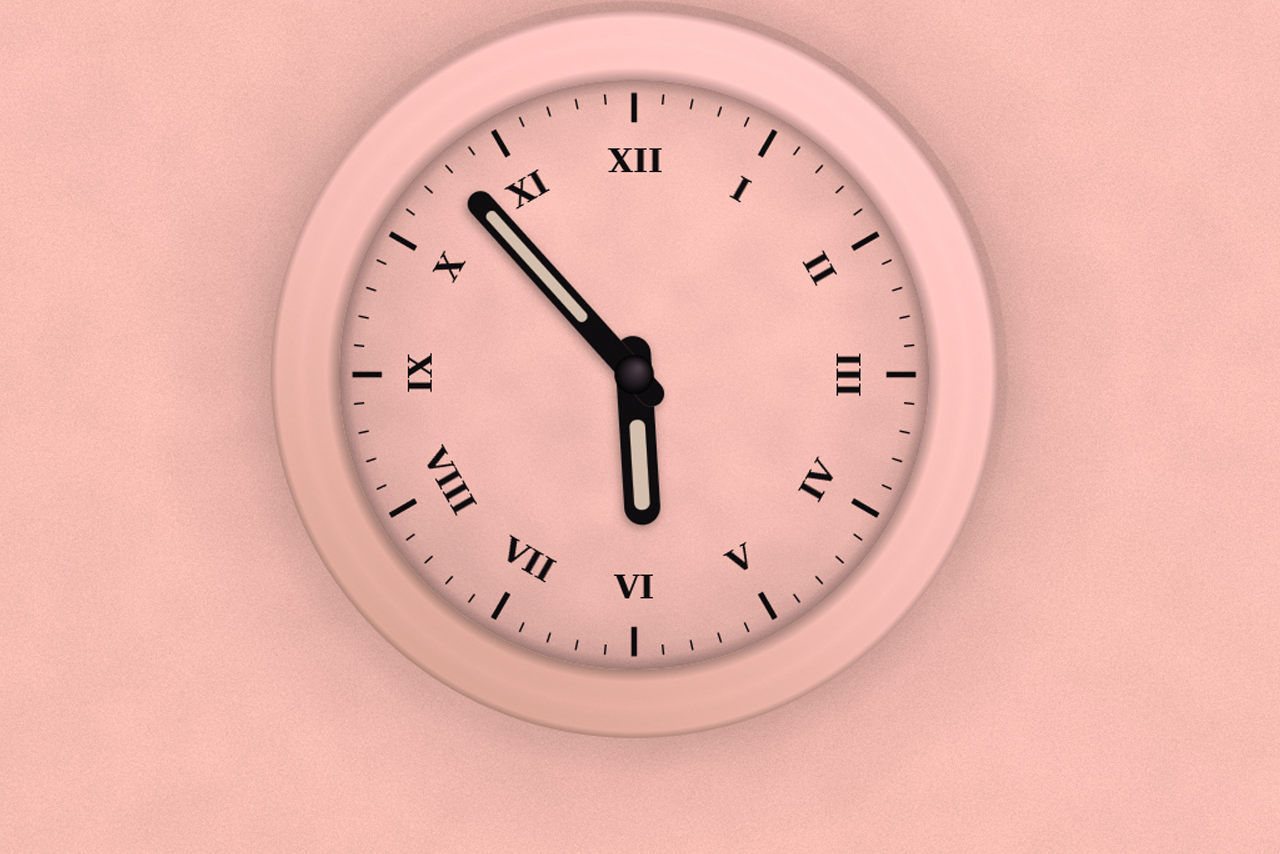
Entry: 5h53
